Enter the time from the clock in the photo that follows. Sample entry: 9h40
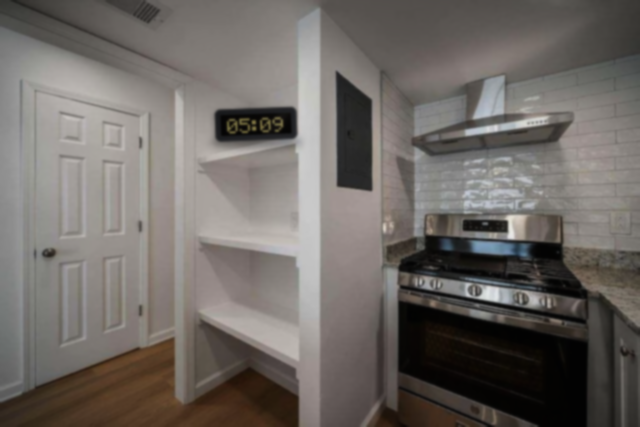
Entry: 5h09
